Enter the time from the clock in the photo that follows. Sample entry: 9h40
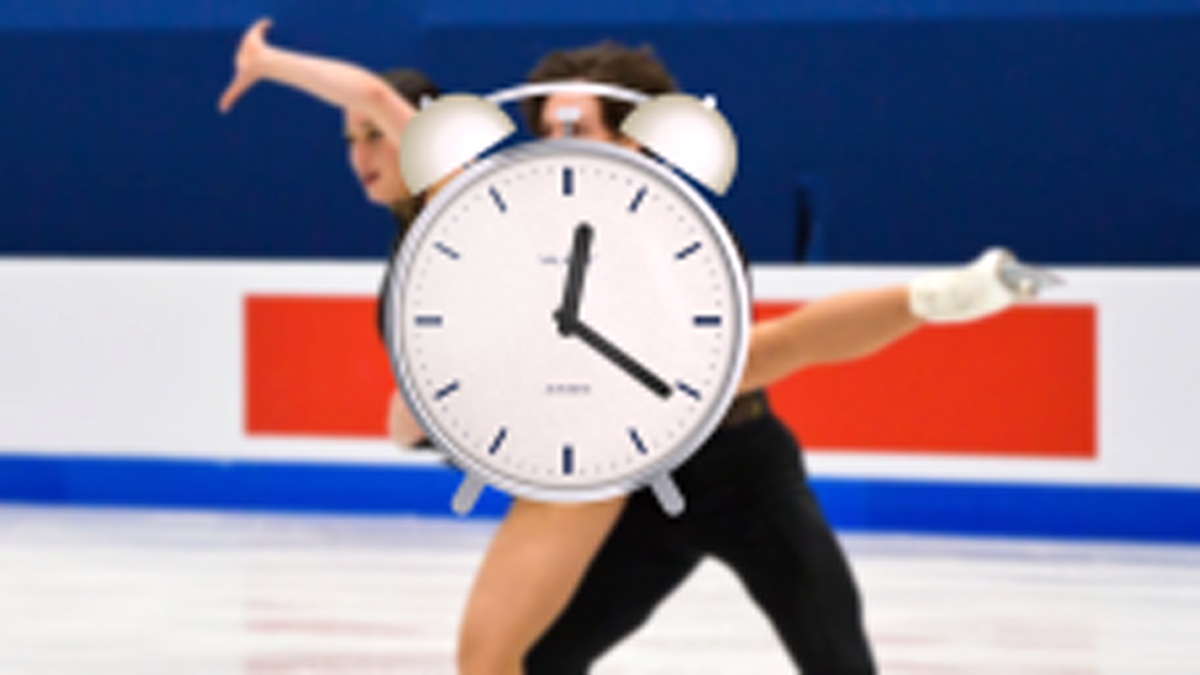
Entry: 12h21
